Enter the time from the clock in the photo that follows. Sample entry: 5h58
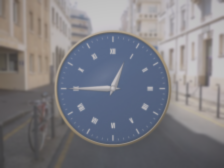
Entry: 12h45
